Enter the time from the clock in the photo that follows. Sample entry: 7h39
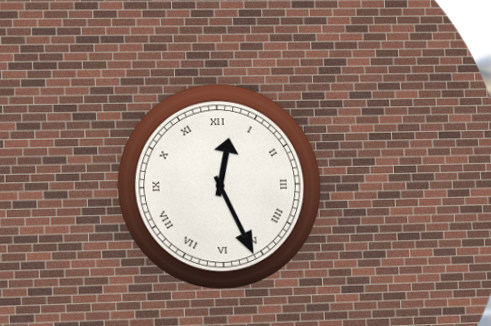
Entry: 12h26
